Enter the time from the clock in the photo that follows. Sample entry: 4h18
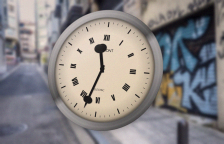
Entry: 11h33
